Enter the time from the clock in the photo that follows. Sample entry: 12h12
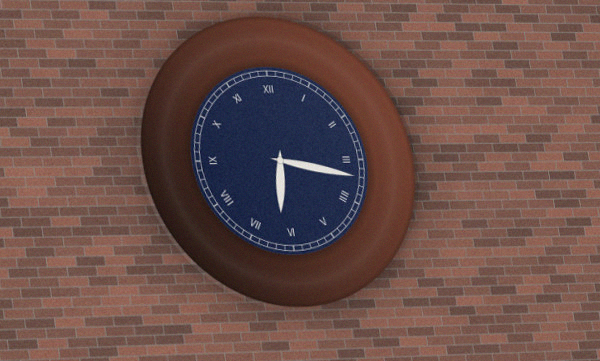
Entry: 6h17
